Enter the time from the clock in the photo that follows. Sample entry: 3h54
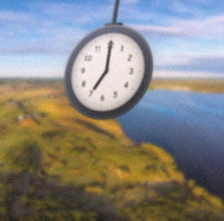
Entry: 7h00
